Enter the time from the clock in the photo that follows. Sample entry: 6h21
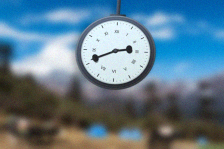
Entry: 2h41
